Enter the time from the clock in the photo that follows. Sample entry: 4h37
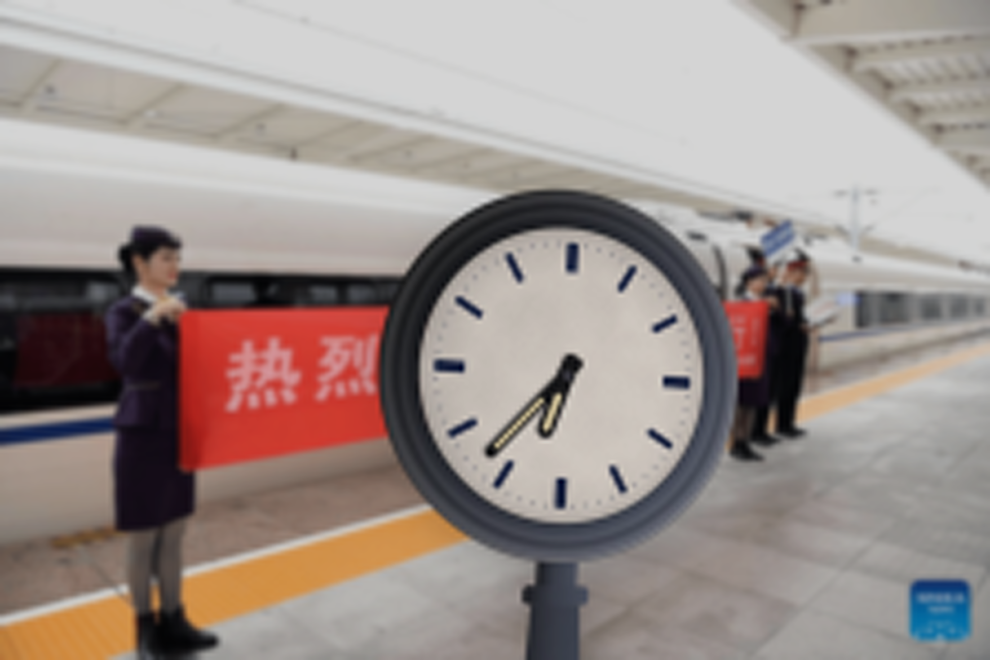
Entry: 6h37
